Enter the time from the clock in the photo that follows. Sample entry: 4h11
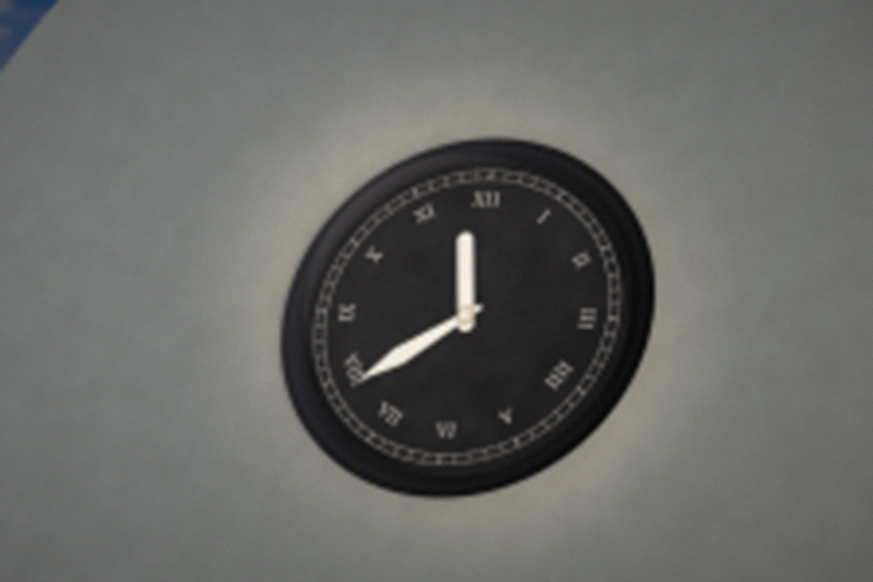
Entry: 11h39
